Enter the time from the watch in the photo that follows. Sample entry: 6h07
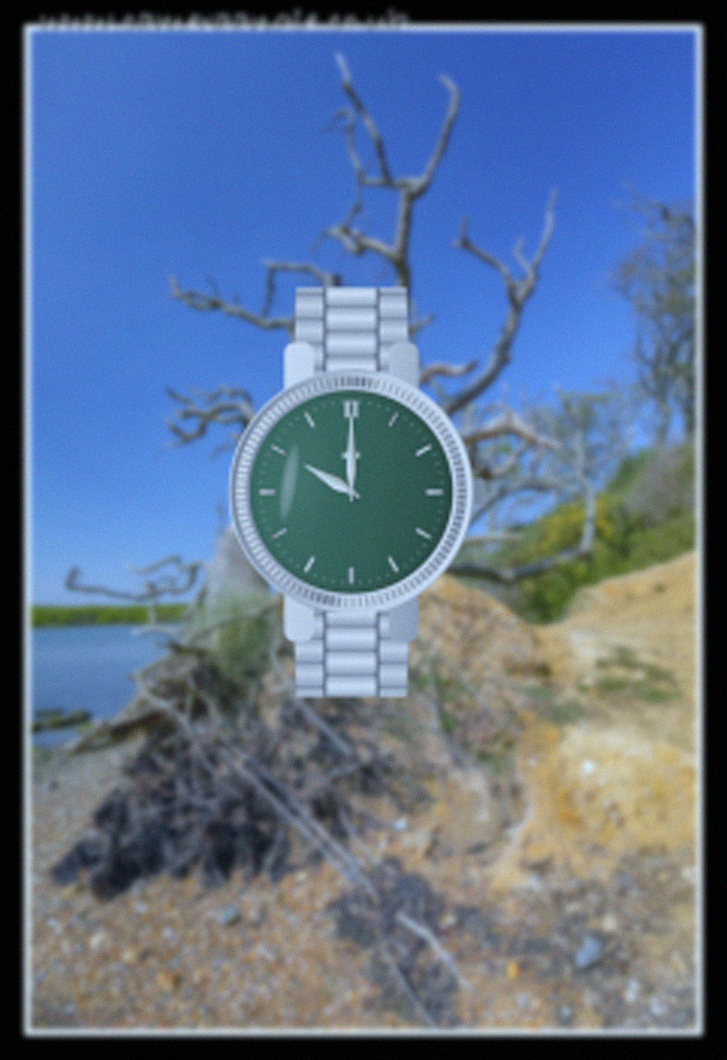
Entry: 10h00
